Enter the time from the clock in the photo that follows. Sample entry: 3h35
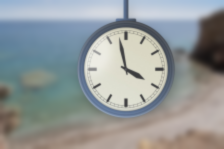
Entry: 3h58
